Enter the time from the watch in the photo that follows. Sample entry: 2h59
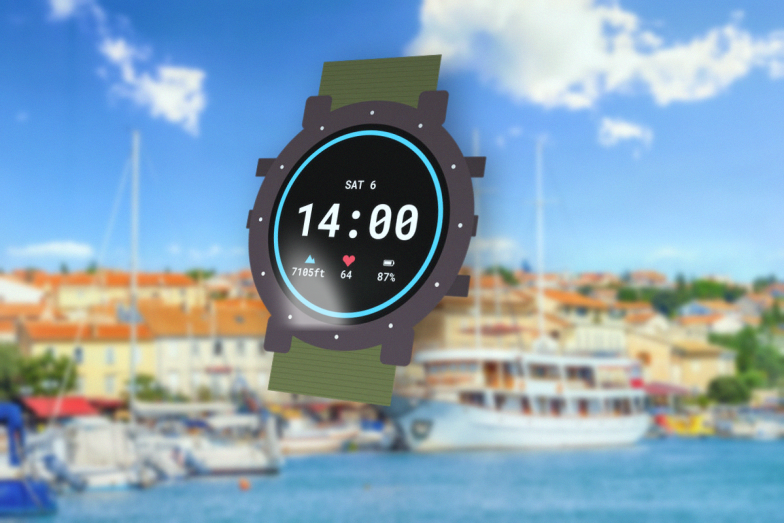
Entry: 14h00
